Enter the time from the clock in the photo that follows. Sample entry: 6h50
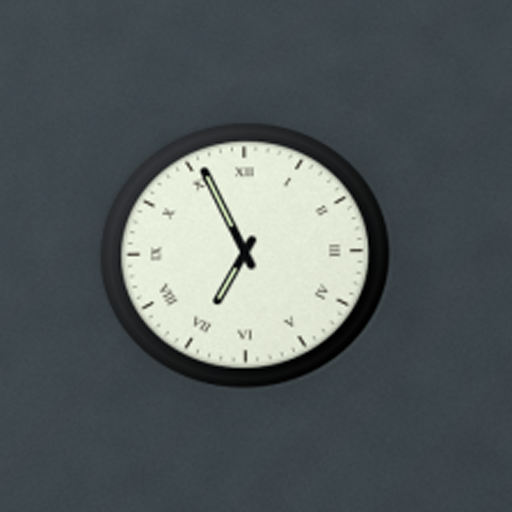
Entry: 6h56
